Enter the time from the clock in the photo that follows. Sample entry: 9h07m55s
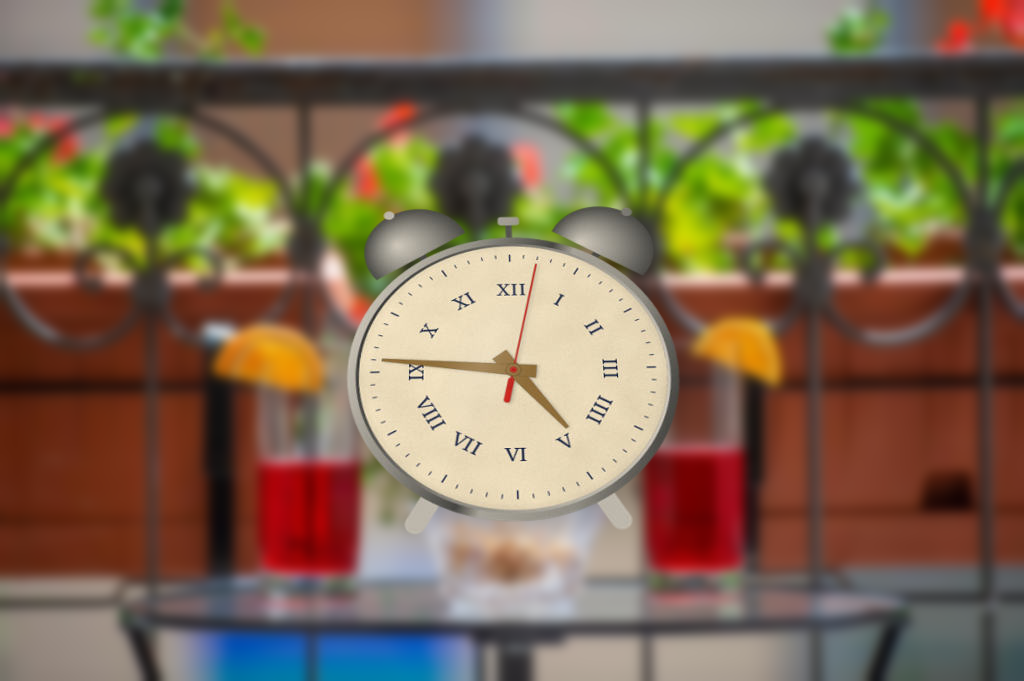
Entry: 4h46m02s
